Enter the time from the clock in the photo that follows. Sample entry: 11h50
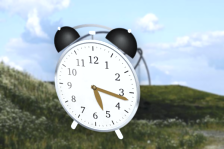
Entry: 5h17
